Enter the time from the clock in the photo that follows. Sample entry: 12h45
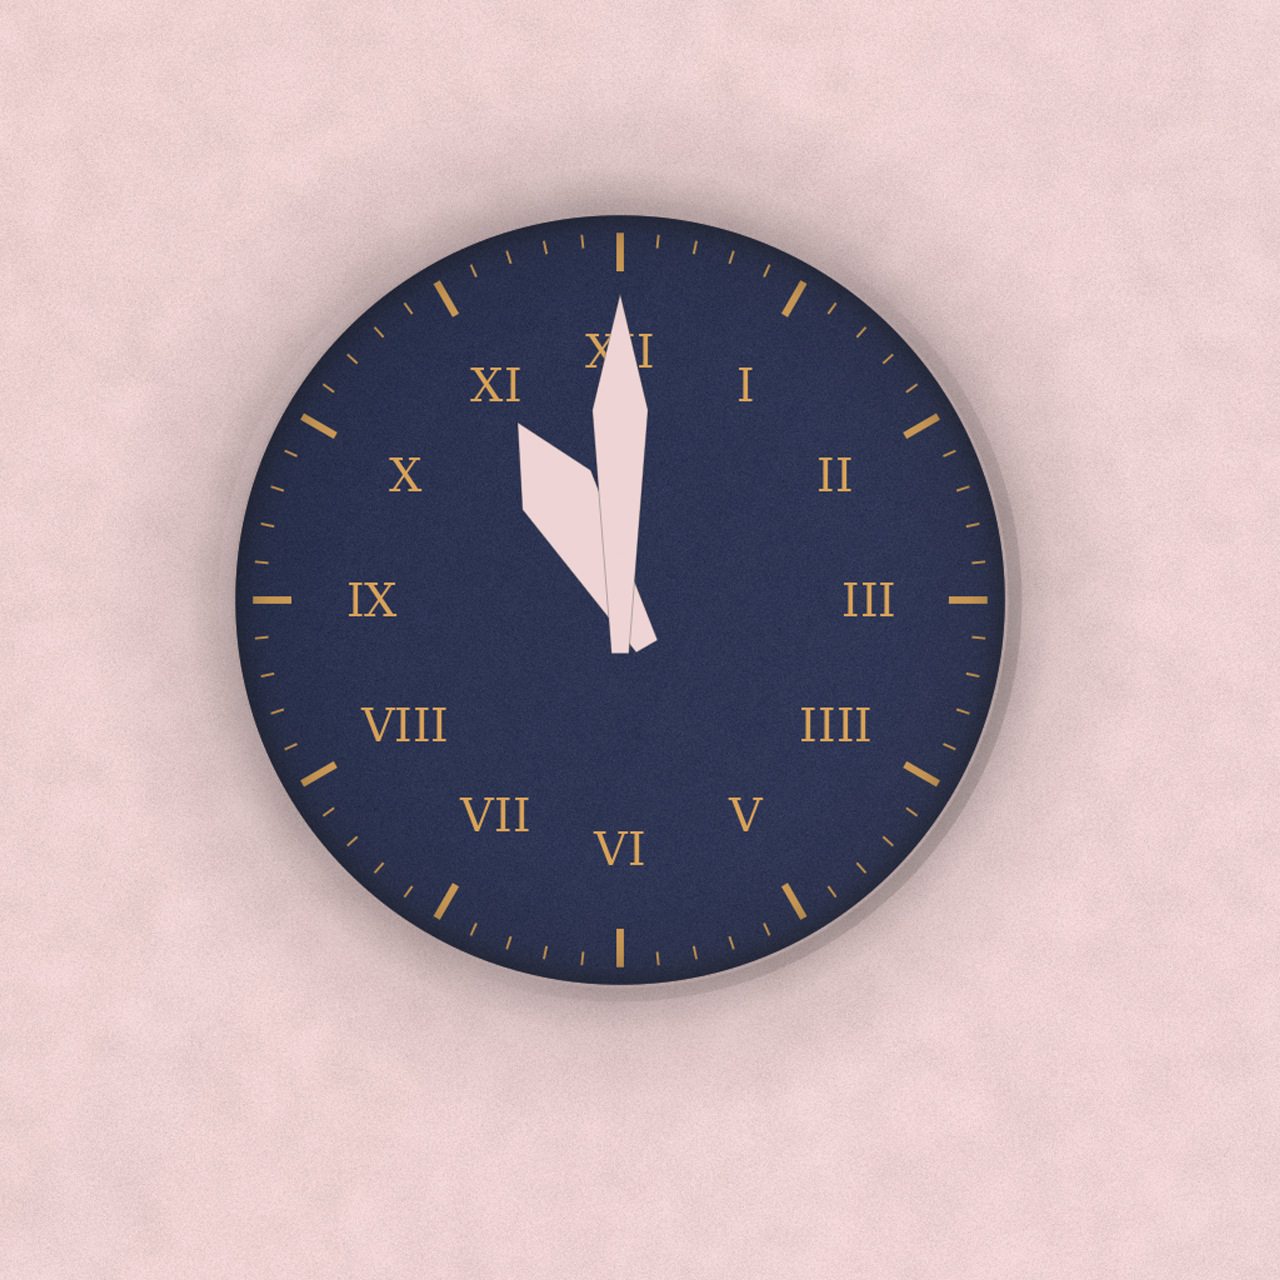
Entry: 11h00
